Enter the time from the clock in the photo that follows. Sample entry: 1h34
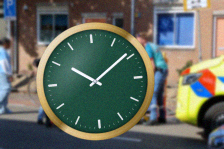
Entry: 10h09
